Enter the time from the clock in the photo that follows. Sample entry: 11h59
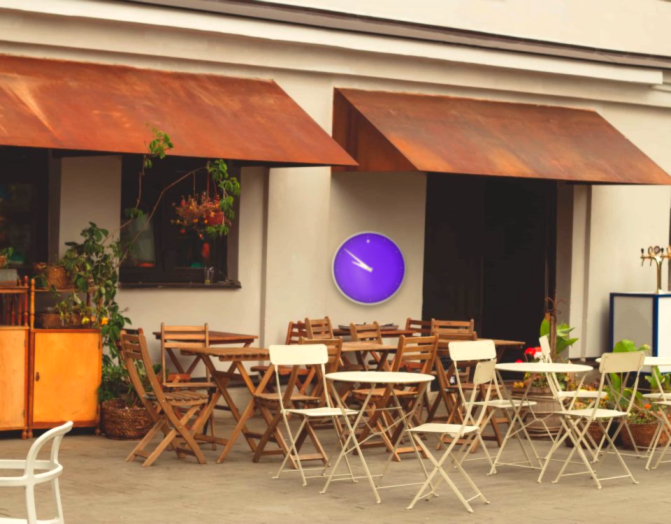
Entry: 9h52
